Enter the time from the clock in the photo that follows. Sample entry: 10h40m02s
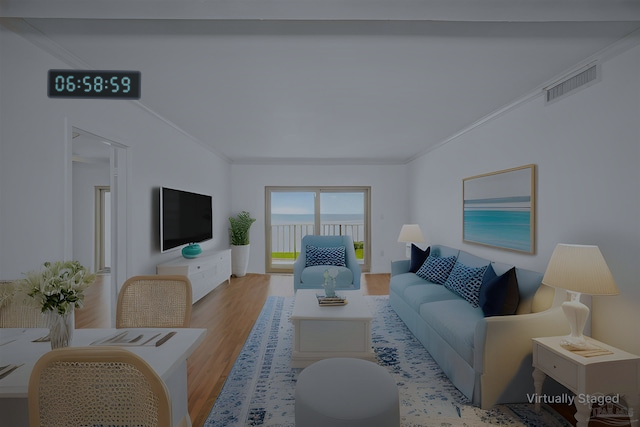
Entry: 6h58m59s
